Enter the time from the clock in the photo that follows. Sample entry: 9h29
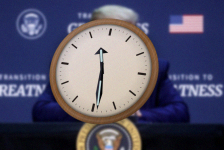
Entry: 11h29
